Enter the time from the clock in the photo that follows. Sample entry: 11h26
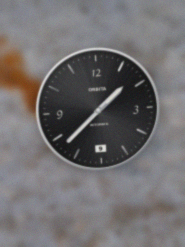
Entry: 1h38
